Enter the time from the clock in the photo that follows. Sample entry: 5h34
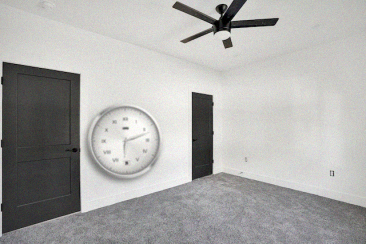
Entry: 6h12
